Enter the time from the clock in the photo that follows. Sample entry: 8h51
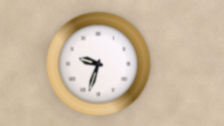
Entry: 9h33
